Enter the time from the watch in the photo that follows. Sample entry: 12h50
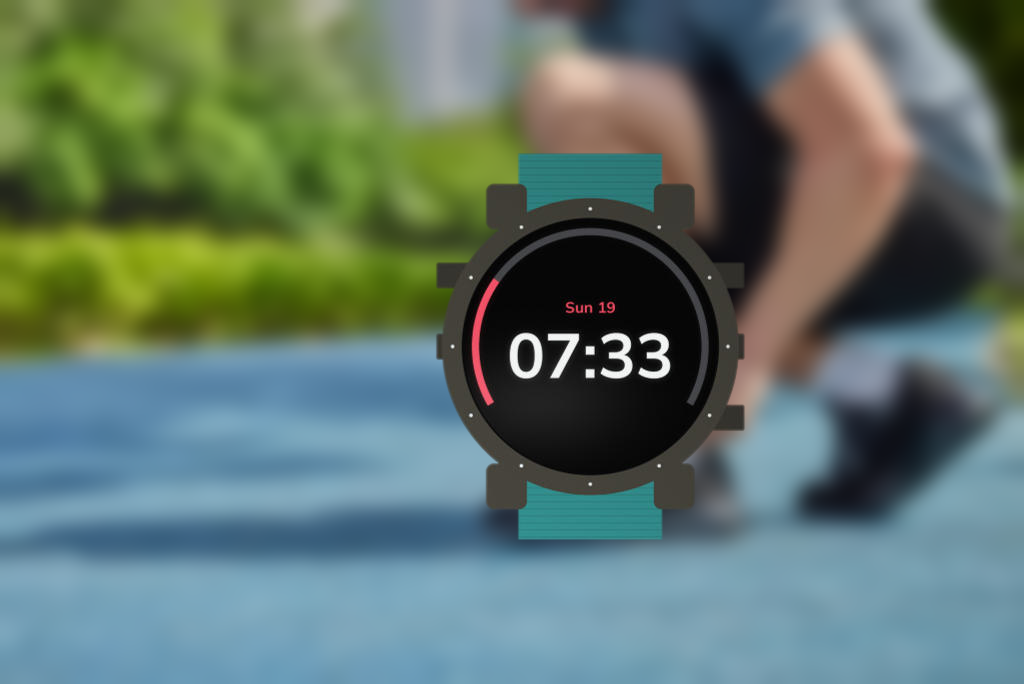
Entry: 7h33
